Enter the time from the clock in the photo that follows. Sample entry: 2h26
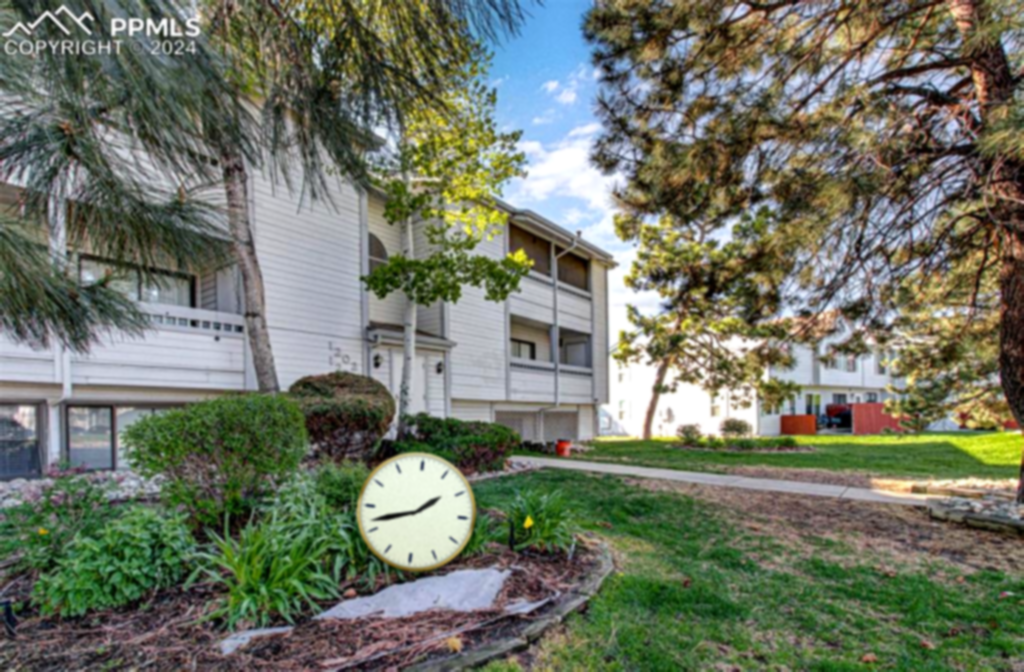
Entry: 1h42
